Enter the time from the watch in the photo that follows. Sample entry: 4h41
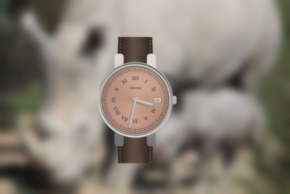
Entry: 3h32
